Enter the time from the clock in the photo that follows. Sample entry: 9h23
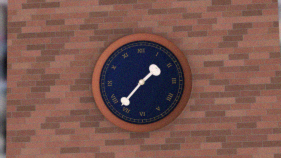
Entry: 1h37
